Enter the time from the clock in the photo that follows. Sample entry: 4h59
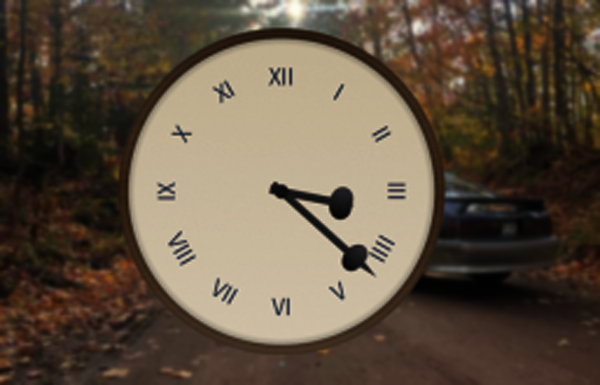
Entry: 3h22
